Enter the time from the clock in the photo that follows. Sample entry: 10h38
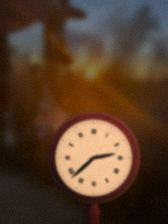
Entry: 2h38
